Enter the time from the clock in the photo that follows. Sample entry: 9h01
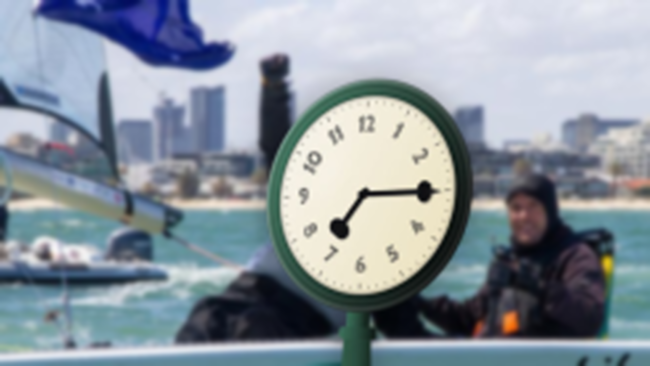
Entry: 7h15
